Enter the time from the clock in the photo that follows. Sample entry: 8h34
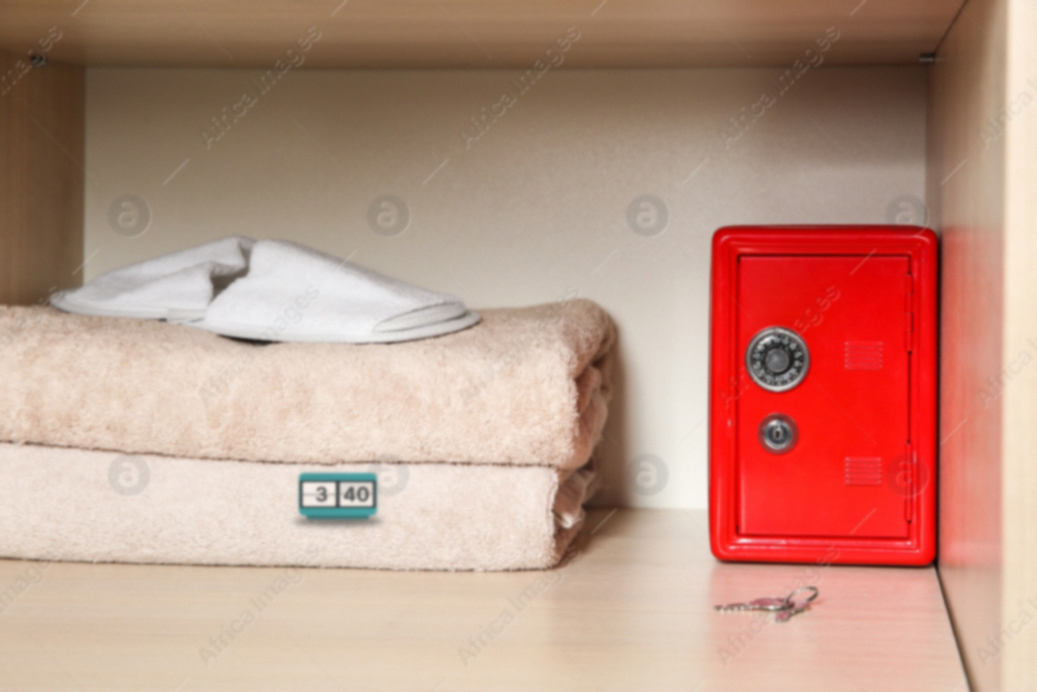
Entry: 3h40
